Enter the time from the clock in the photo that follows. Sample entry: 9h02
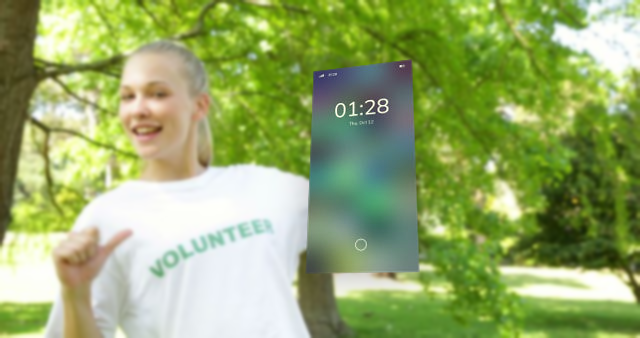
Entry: 1h28
